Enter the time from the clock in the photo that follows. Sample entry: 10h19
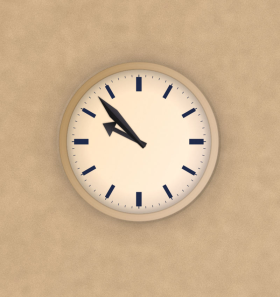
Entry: 9h53
